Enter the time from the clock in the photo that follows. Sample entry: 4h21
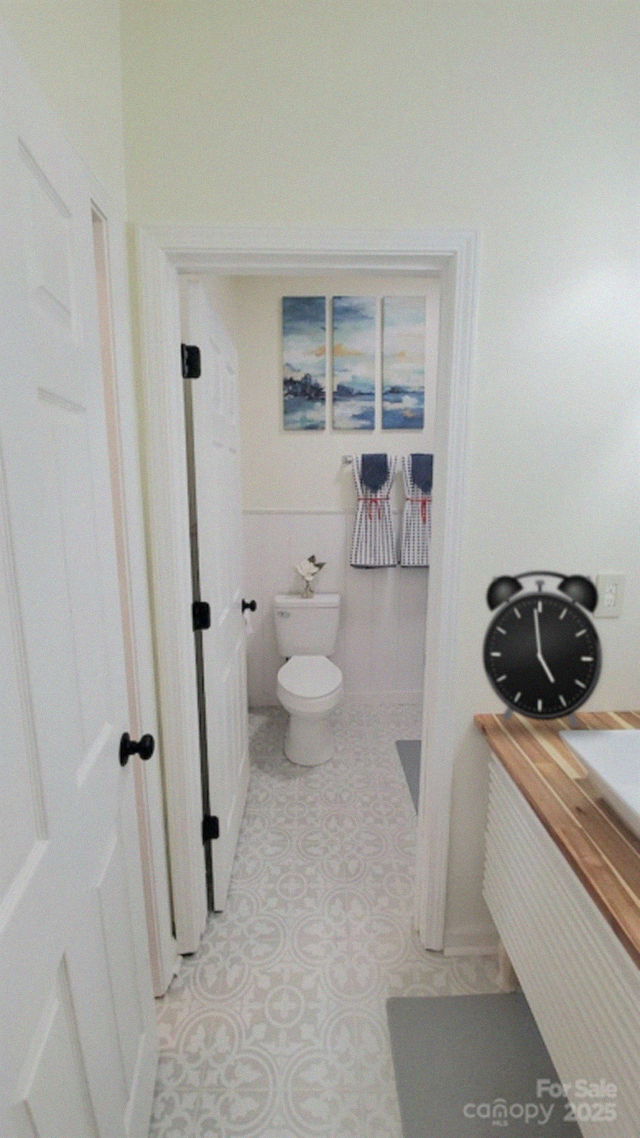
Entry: 4h59
